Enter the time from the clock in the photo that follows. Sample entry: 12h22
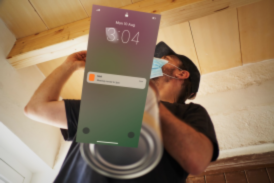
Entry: 3h04
